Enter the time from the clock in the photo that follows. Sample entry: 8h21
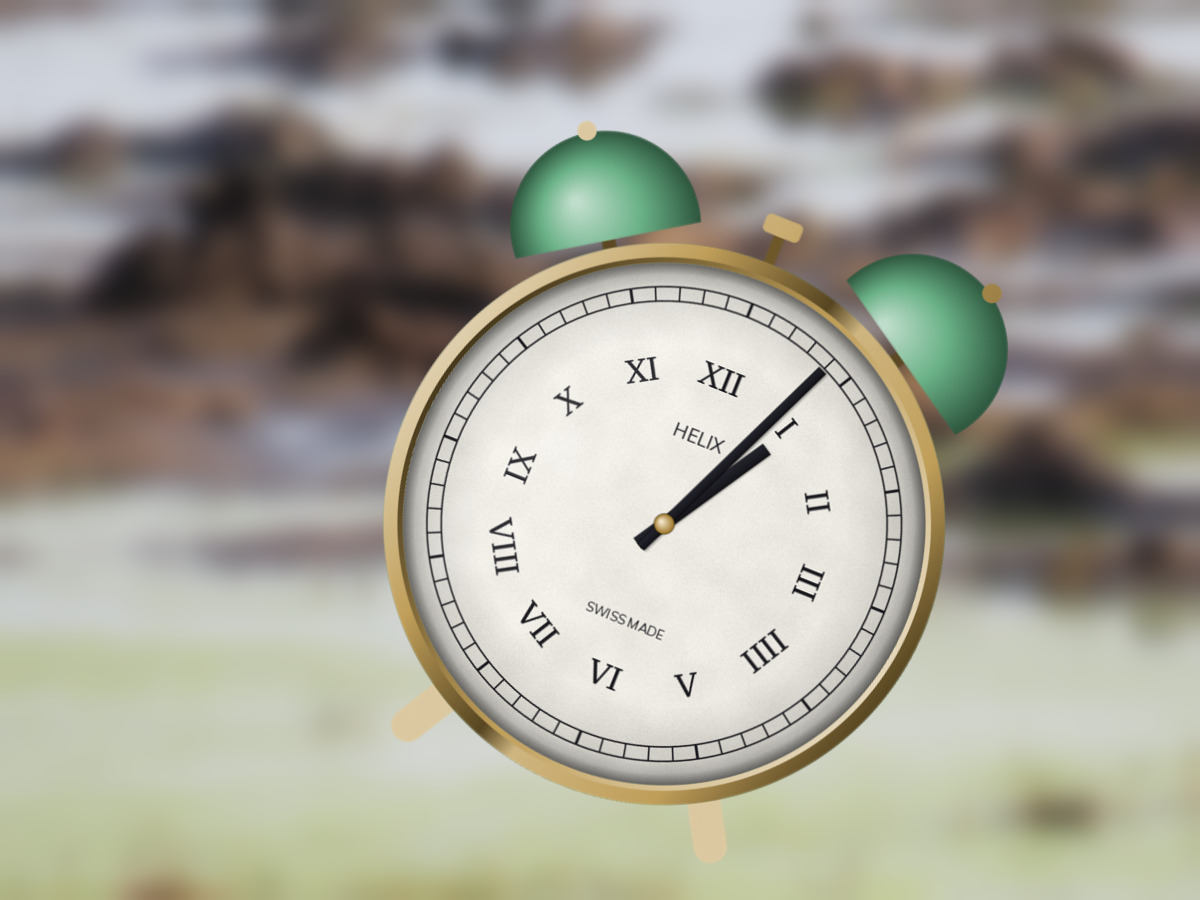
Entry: 1h04
